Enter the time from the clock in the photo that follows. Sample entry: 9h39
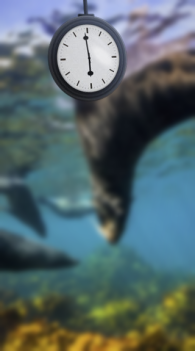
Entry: 5h59
